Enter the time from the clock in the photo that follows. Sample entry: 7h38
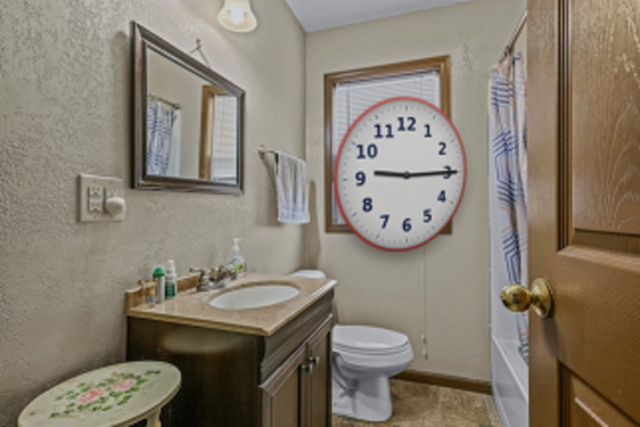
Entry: 9h15
